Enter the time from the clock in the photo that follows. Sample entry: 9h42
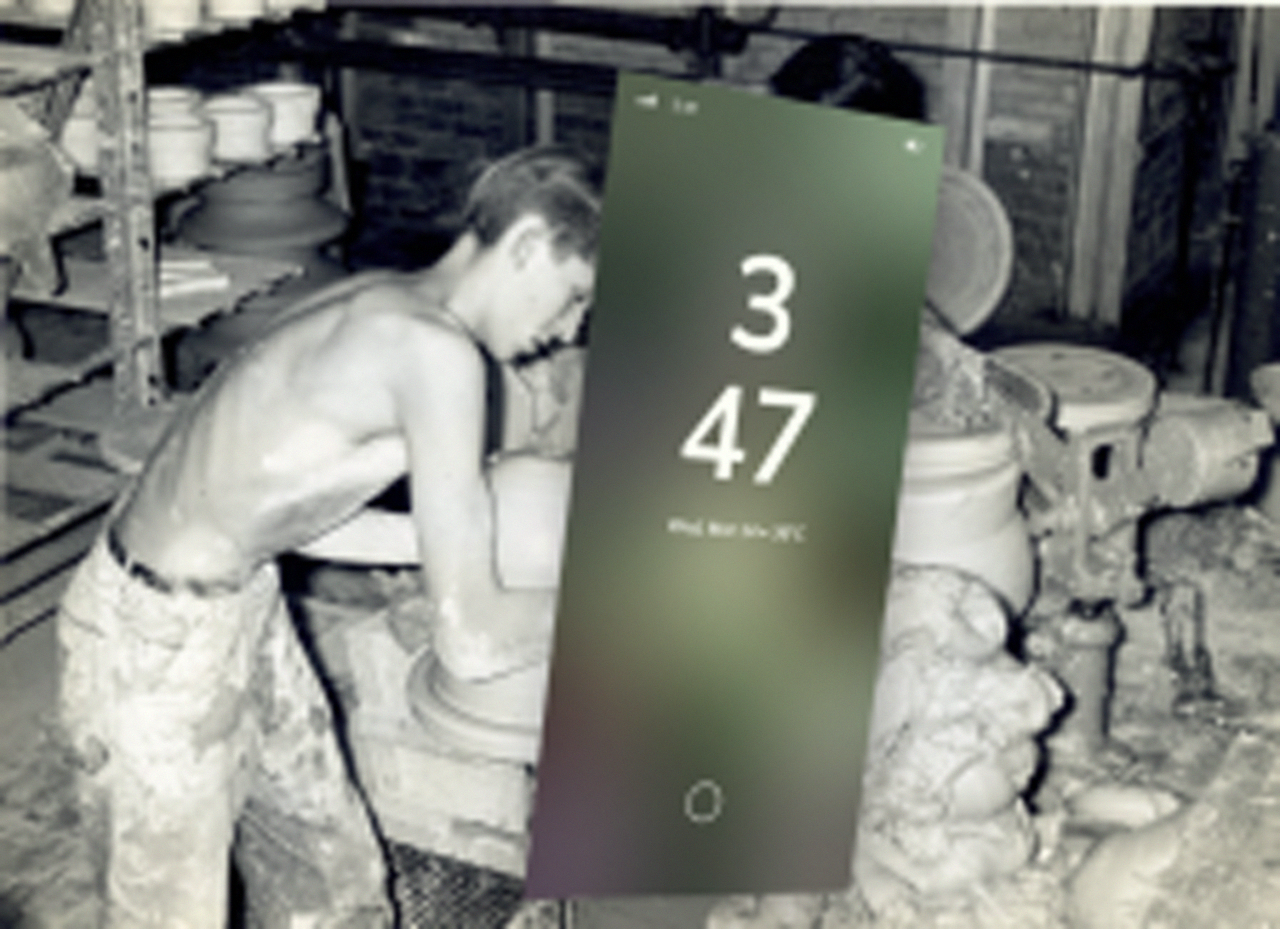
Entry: 3h47
